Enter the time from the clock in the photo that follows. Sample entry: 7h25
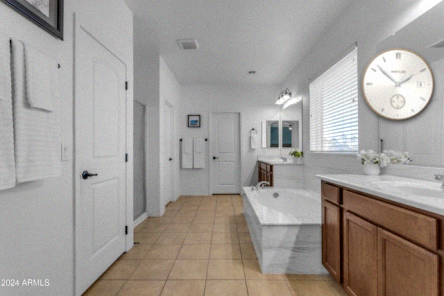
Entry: 1h52
